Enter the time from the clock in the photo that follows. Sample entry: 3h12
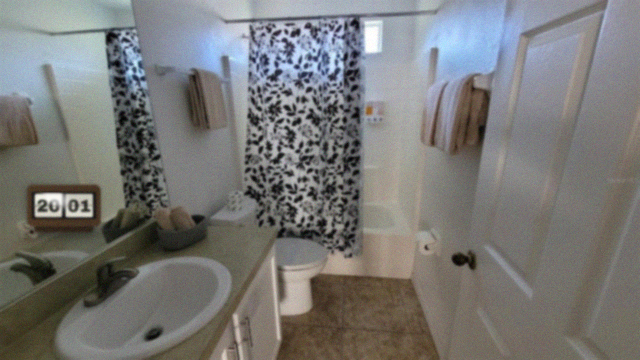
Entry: 20h01
